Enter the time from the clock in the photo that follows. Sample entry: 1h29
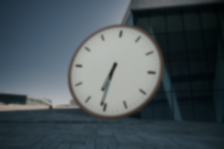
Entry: 6h31
